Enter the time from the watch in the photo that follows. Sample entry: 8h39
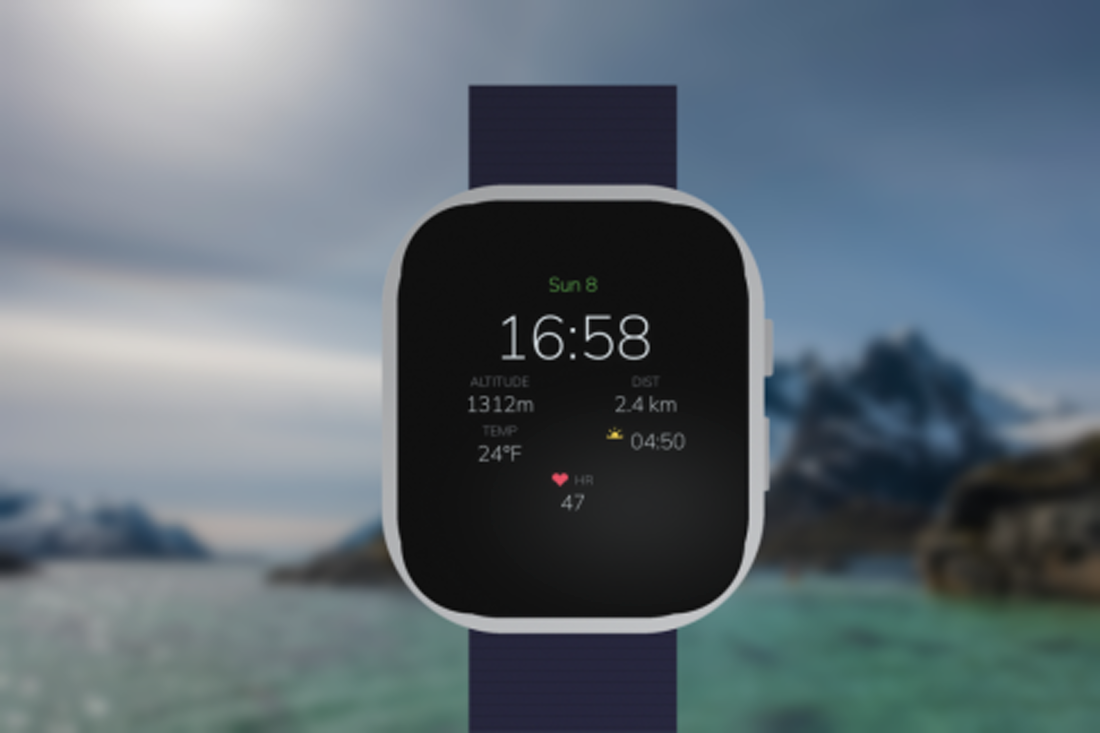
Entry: 16h58
